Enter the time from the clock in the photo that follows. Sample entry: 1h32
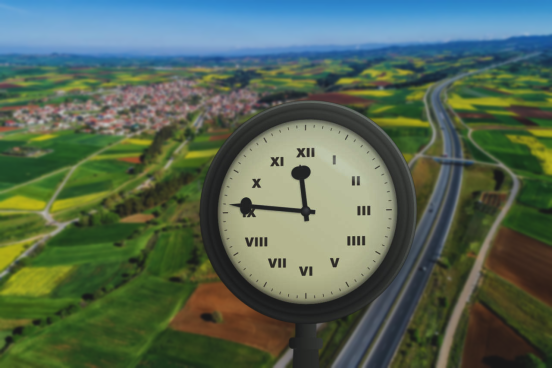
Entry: 11h46
